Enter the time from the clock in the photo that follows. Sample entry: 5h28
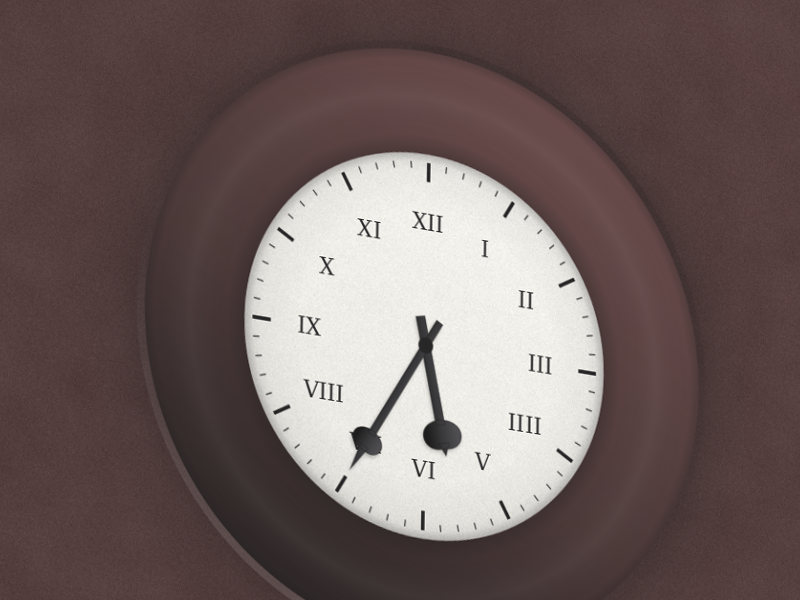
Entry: 5h35
